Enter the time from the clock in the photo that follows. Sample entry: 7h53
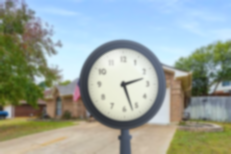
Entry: 2h27
